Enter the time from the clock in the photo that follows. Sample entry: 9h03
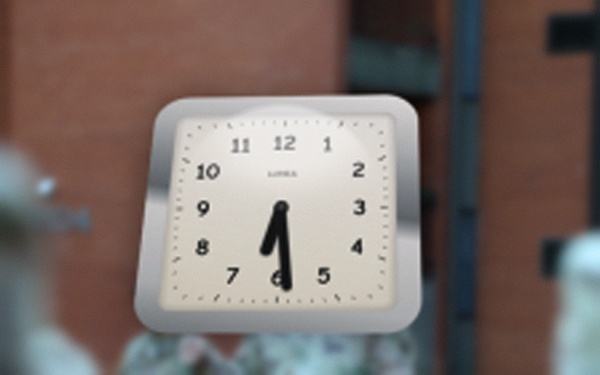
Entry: 6h29
